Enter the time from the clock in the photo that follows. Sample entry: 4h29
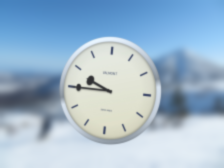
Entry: 9h45
